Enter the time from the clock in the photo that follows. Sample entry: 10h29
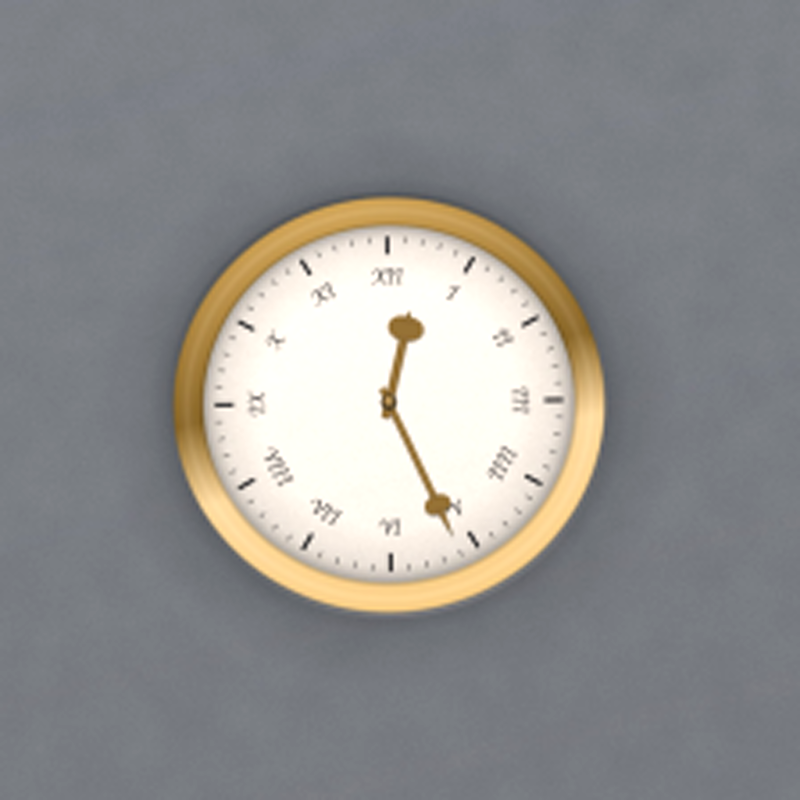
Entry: 12h26
